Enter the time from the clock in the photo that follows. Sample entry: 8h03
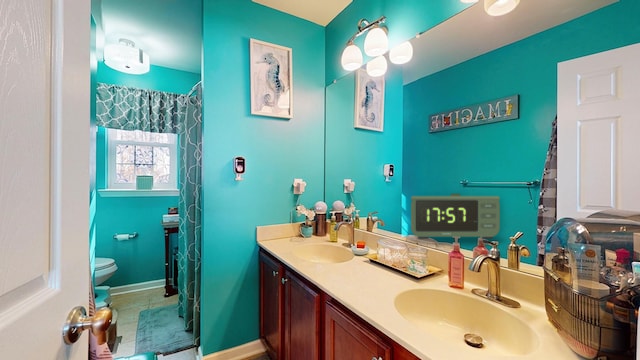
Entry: 17h57
